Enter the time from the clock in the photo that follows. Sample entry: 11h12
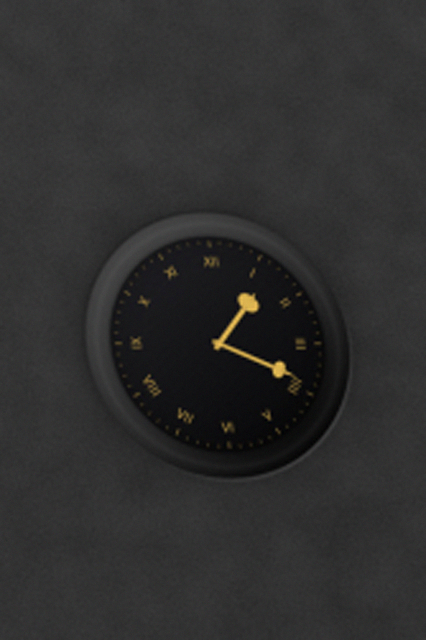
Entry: 1h19
